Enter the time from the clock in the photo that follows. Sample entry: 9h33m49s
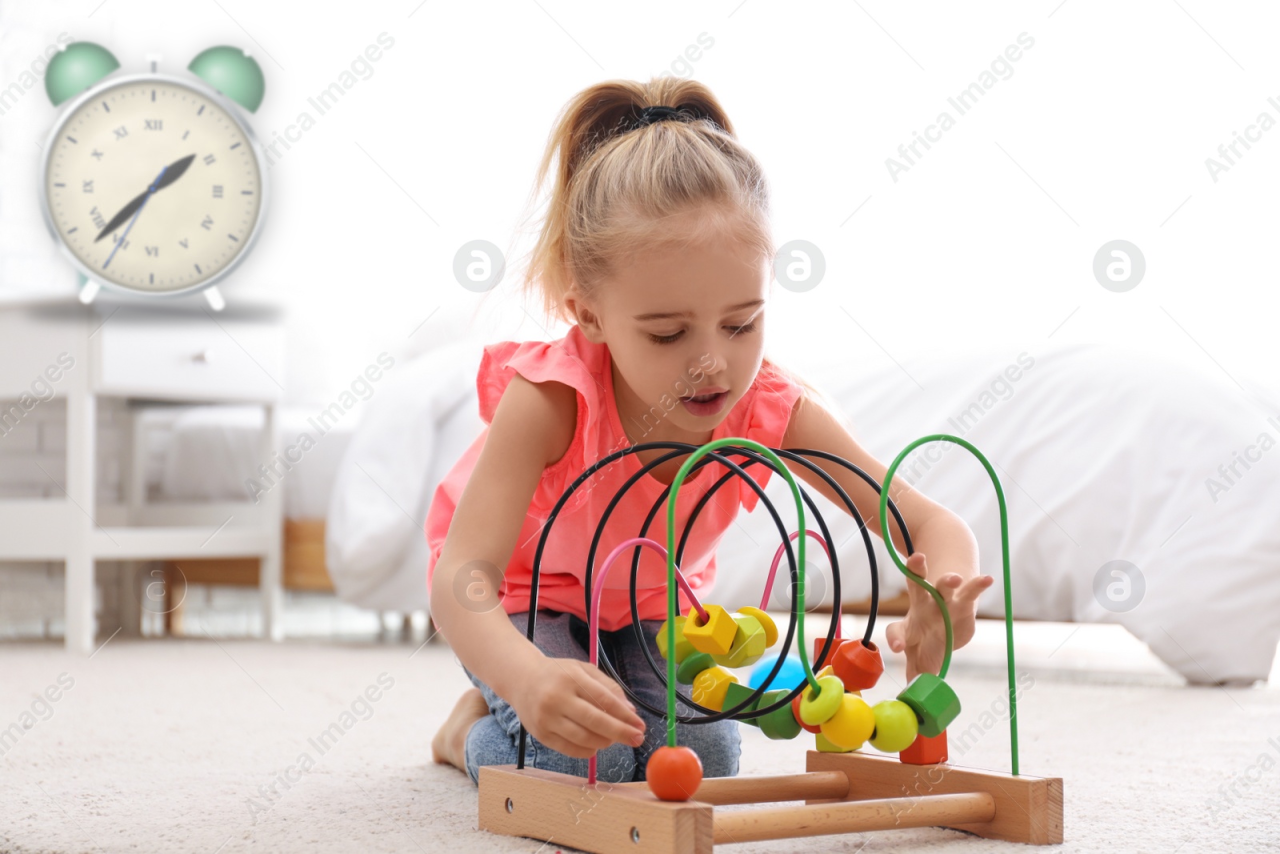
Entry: 1h37m35s
